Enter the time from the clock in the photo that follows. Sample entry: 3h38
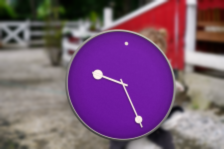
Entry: 9h25
